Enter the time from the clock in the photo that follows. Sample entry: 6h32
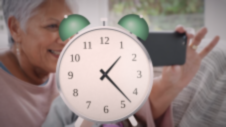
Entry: 1h23
